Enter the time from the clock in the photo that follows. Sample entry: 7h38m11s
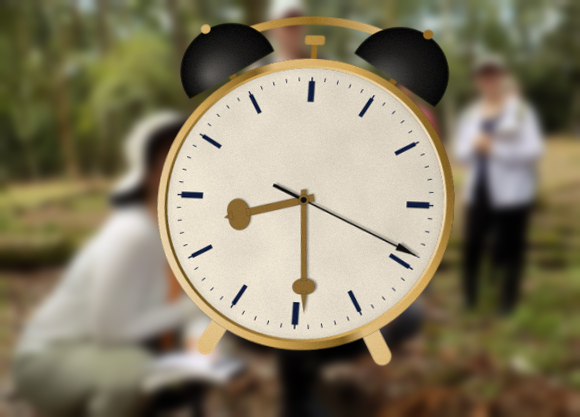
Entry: 8h29m19s
